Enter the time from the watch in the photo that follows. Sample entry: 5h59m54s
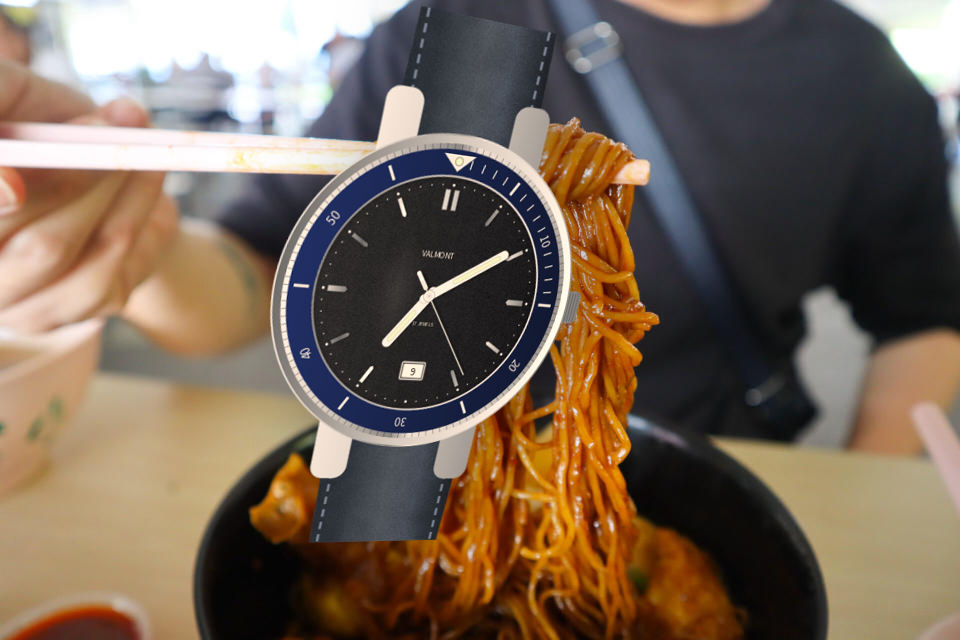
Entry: 7h09m24s
